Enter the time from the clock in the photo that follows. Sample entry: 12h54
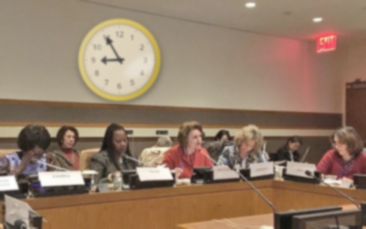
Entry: 8h55
